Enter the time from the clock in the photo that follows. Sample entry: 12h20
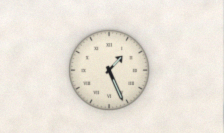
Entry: 1h26
